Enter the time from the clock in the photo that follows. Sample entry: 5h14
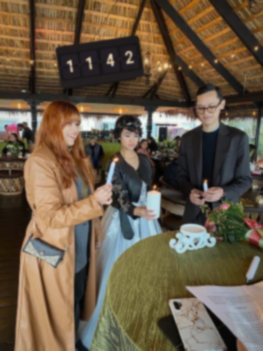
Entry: 11h42
